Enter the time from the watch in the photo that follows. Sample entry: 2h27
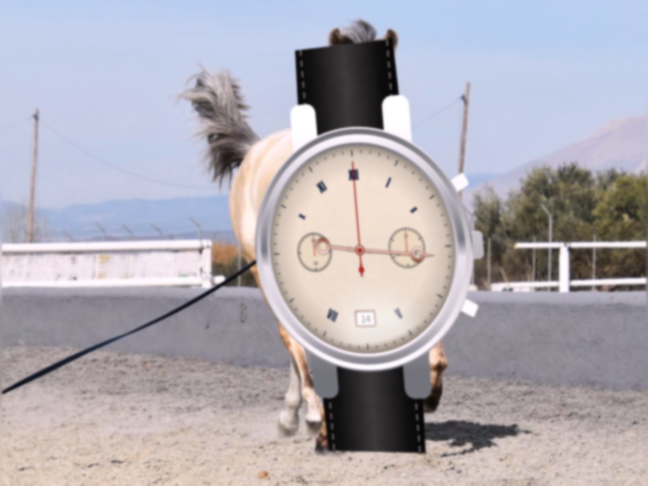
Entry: 9h16
